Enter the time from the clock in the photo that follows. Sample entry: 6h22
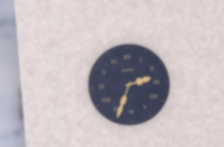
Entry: 2h34
